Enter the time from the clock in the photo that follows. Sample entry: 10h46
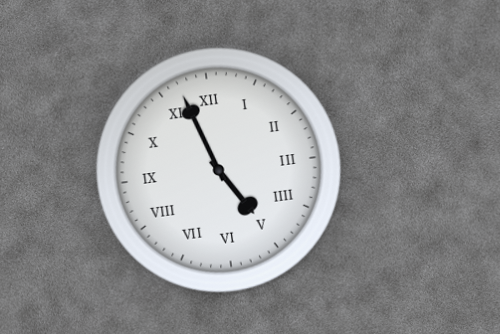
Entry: 4h57
